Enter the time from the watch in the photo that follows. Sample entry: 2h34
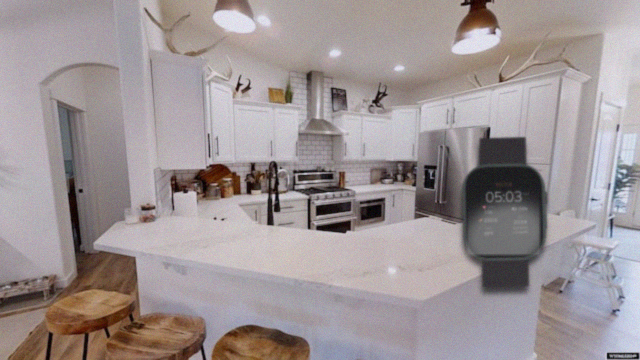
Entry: 5h03
